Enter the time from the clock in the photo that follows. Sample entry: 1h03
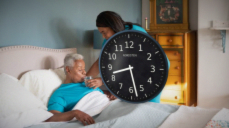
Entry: 8h28
